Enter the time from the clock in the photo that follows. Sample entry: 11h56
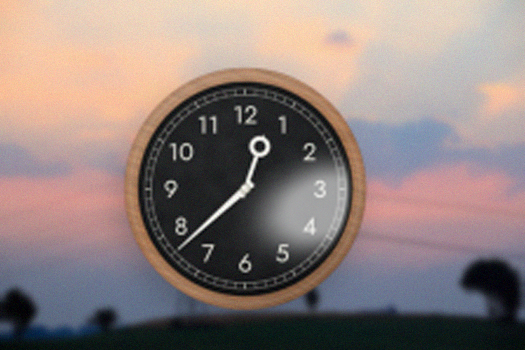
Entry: 12h38
